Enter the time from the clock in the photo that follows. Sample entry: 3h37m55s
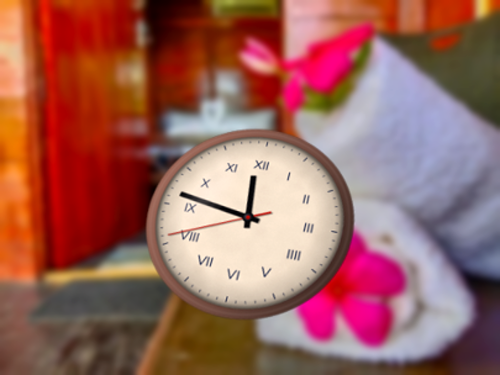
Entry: 11h46m41s
